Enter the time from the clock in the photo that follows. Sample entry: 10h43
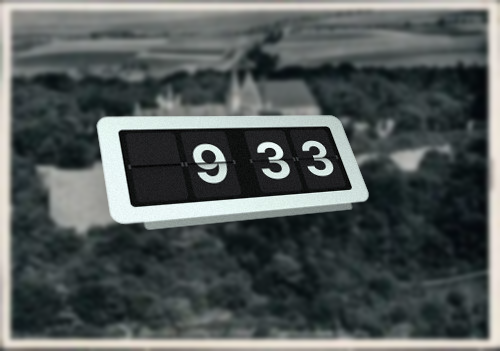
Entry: 9h33
